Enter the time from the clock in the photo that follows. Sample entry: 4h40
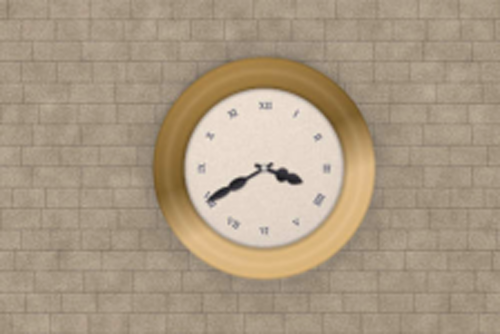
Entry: 3h40
